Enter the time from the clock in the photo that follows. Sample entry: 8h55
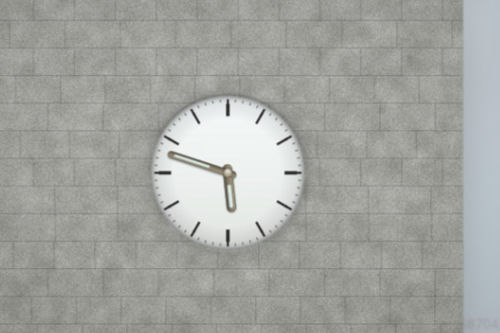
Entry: 5h48
